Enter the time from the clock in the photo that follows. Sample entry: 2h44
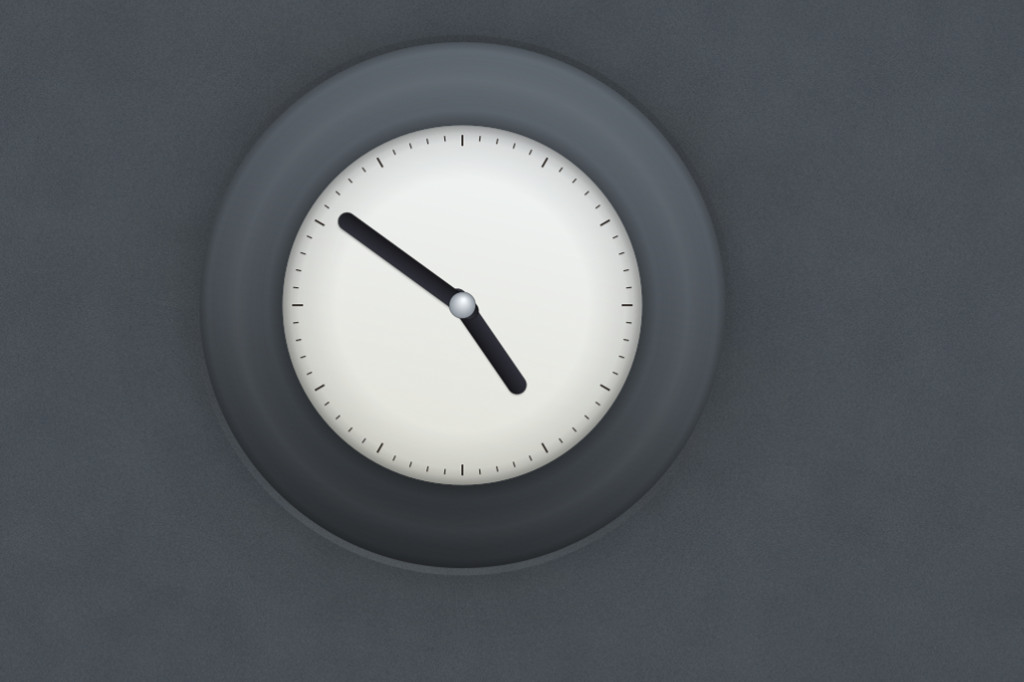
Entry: 4h51
